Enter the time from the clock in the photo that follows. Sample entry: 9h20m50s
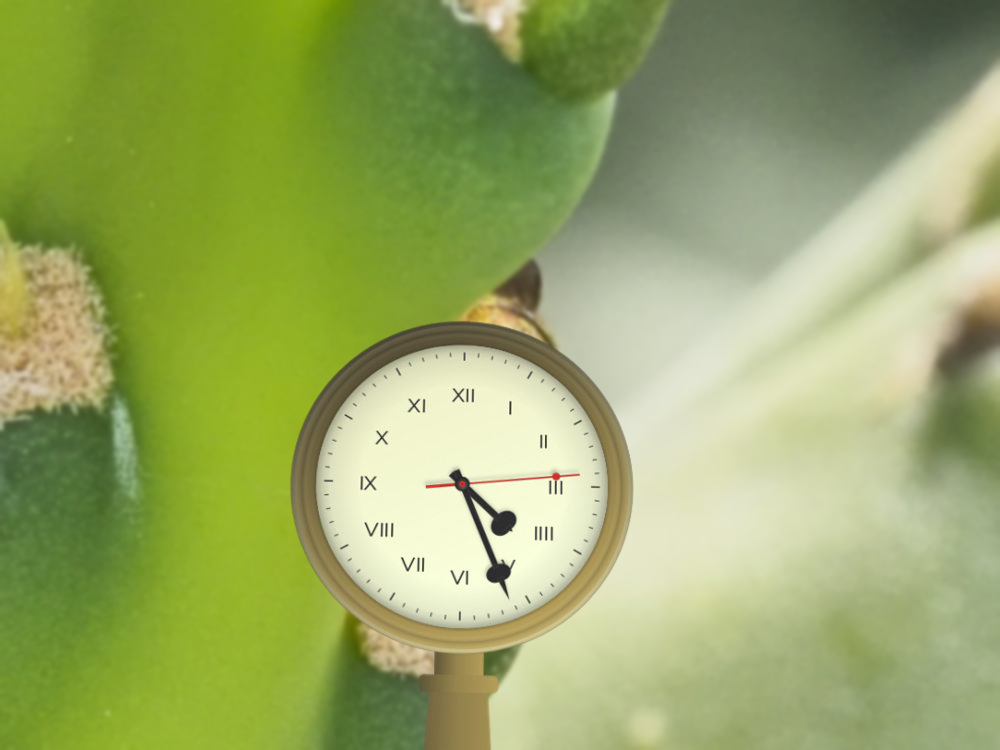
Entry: 4h26m14s
